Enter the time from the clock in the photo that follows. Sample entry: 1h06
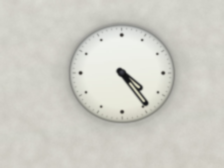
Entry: 4h24
